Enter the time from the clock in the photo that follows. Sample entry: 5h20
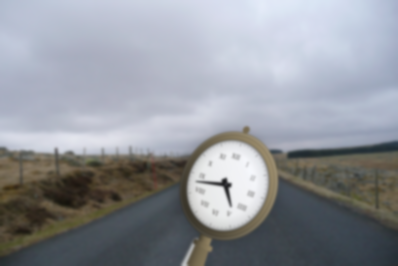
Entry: 4h43
